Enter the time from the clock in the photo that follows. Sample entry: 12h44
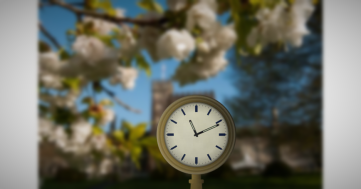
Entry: 11h11
